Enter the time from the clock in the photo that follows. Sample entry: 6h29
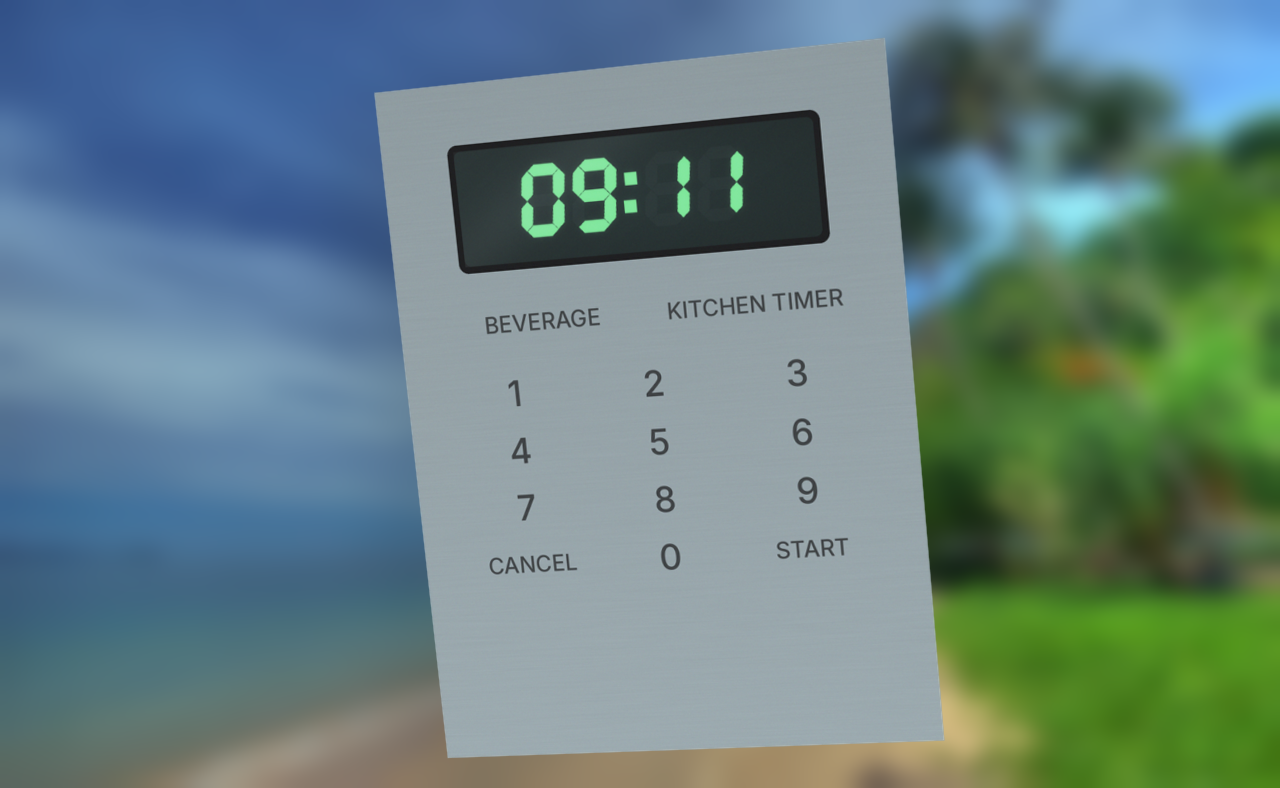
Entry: 9h11
